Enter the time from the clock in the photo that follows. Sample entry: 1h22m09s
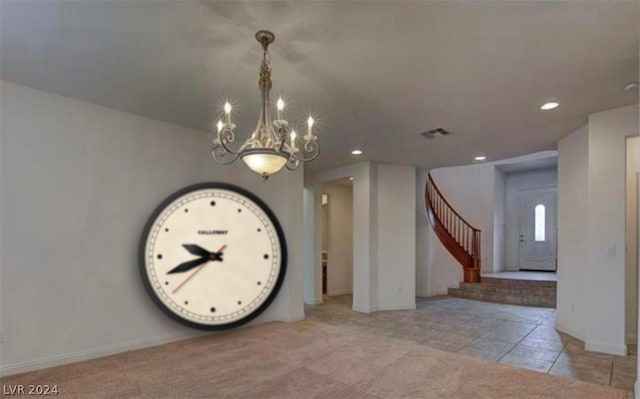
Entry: 9h41m38s
